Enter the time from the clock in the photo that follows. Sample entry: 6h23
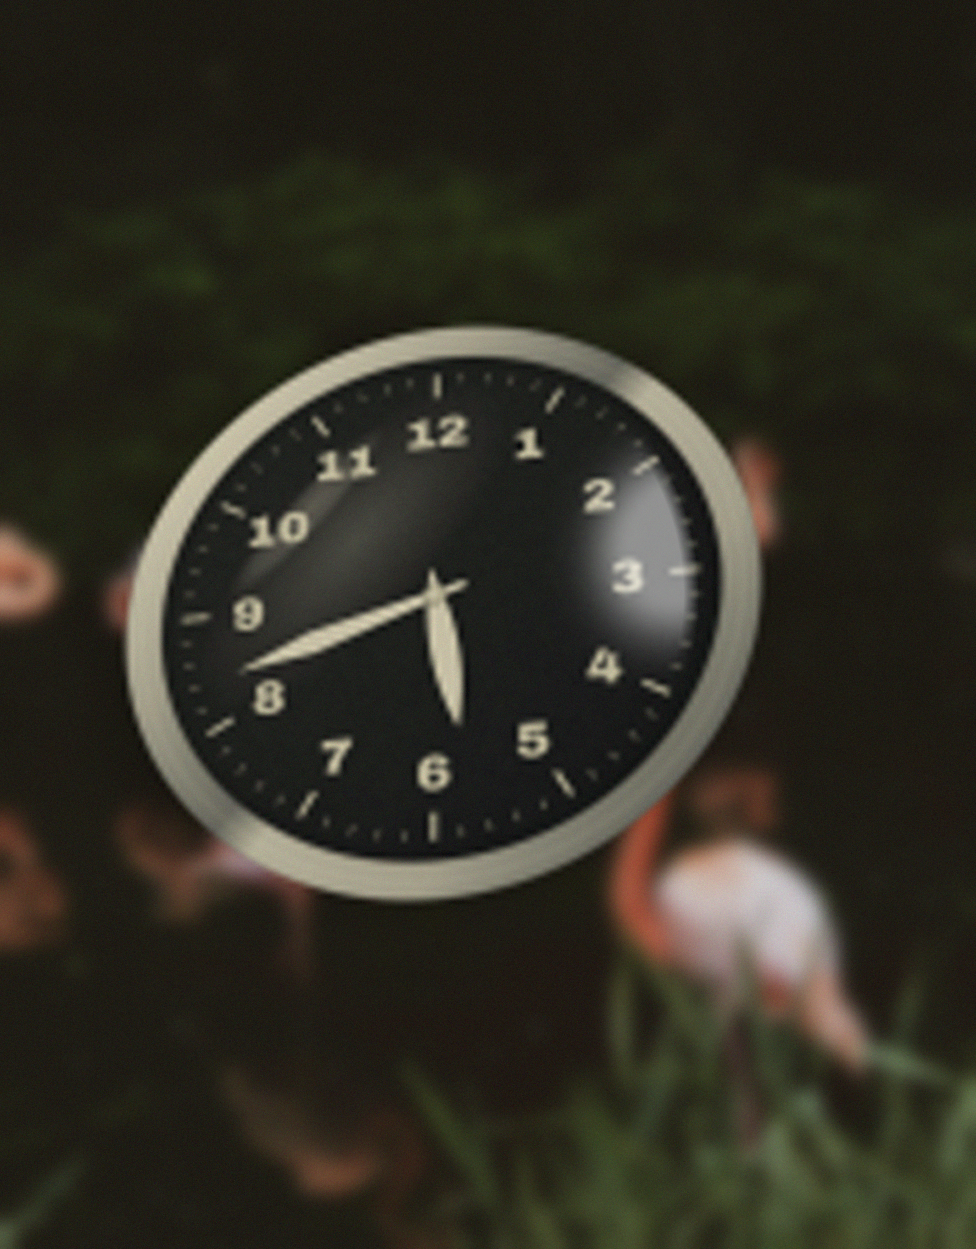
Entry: 5h42
